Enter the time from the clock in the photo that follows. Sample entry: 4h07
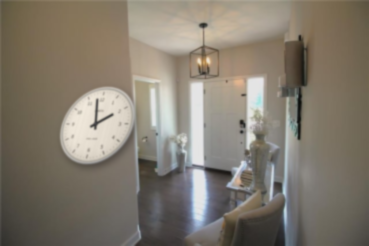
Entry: 1h58
